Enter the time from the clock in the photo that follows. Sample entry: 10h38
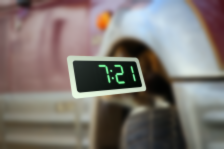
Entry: 7h21
